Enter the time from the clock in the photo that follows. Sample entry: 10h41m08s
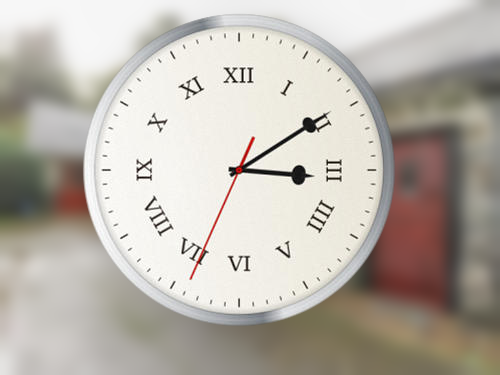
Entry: 3h09m34s
